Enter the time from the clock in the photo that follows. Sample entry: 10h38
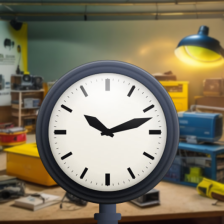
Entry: 10h12
